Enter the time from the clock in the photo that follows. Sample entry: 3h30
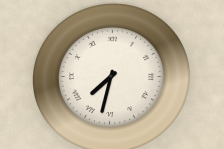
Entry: 7h32
